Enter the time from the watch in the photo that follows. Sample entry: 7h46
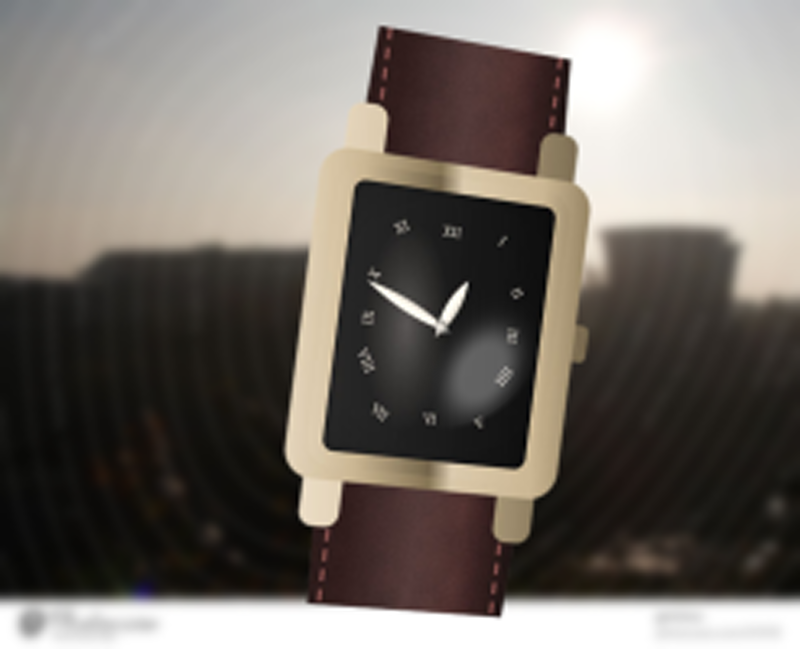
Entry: 12h49
